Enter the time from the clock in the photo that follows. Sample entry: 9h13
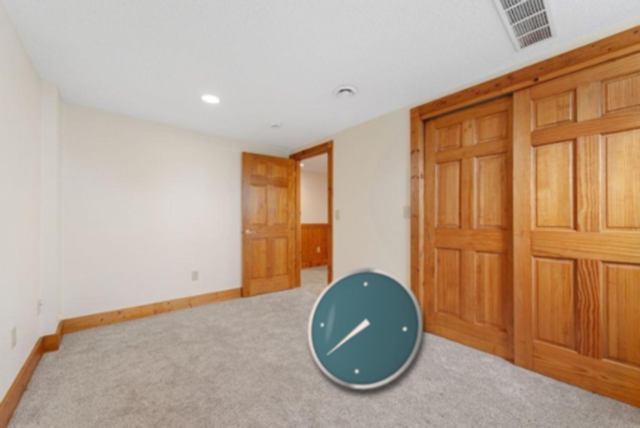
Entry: 7h38
